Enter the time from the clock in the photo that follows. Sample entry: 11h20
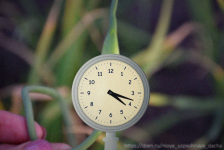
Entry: 4h18
